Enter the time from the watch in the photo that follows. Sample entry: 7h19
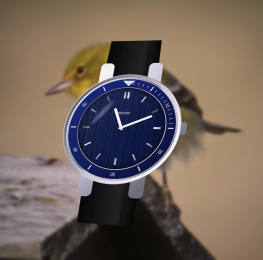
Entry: 11h11
